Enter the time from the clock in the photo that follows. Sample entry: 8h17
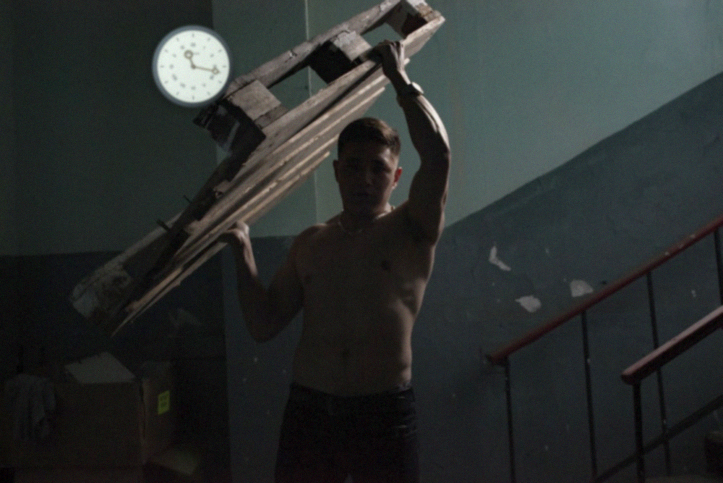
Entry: 11h17
